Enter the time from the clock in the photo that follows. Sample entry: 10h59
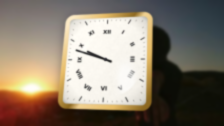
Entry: 9h48
